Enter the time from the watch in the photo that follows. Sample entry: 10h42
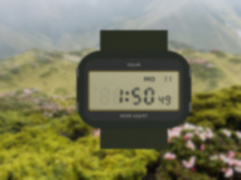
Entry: 1h50
